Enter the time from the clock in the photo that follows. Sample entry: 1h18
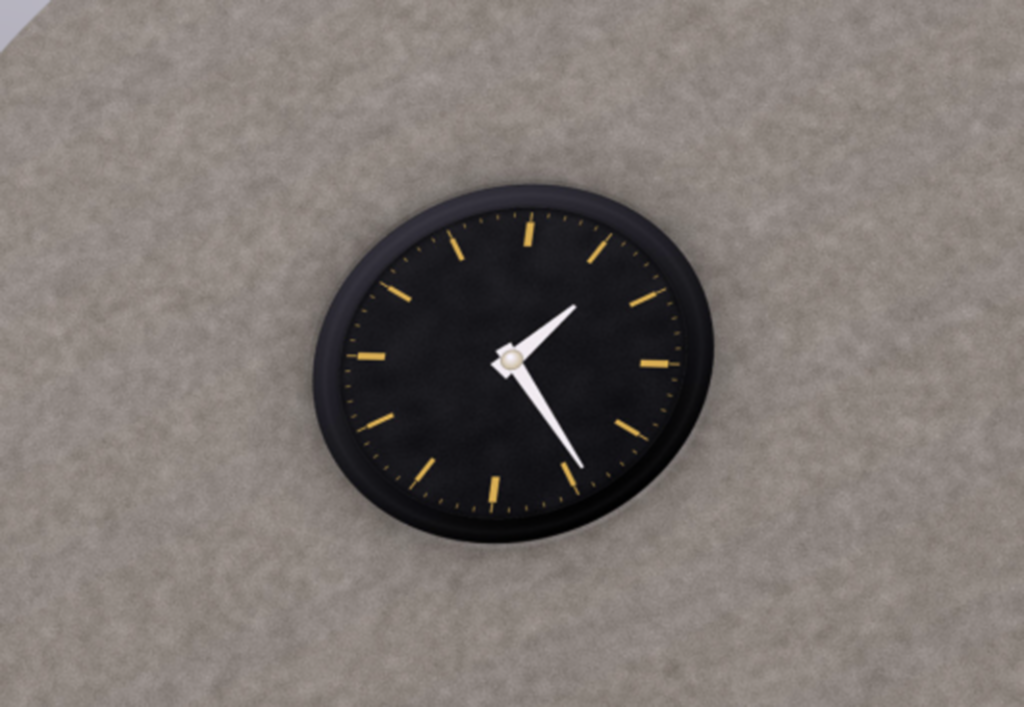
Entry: 1h24
